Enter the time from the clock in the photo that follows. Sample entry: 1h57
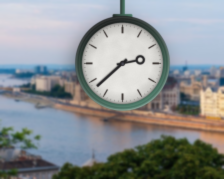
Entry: 2h38
